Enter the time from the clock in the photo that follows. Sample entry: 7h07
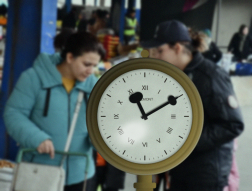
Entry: 11h10
